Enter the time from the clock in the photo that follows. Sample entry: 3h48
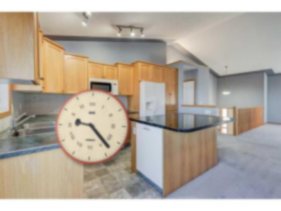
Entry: 9h23
